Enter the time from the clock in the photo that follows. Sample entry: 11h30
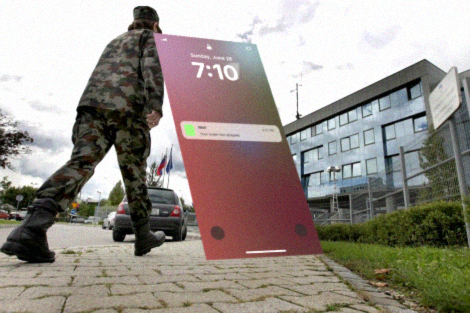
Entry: 7h10
